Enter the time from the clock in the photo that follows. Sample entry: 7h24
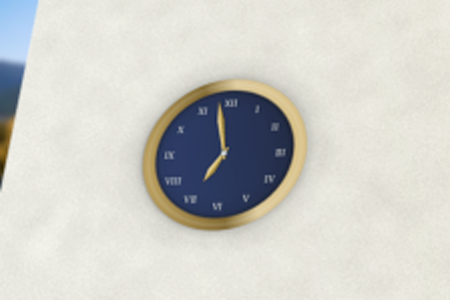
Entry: 6h58
